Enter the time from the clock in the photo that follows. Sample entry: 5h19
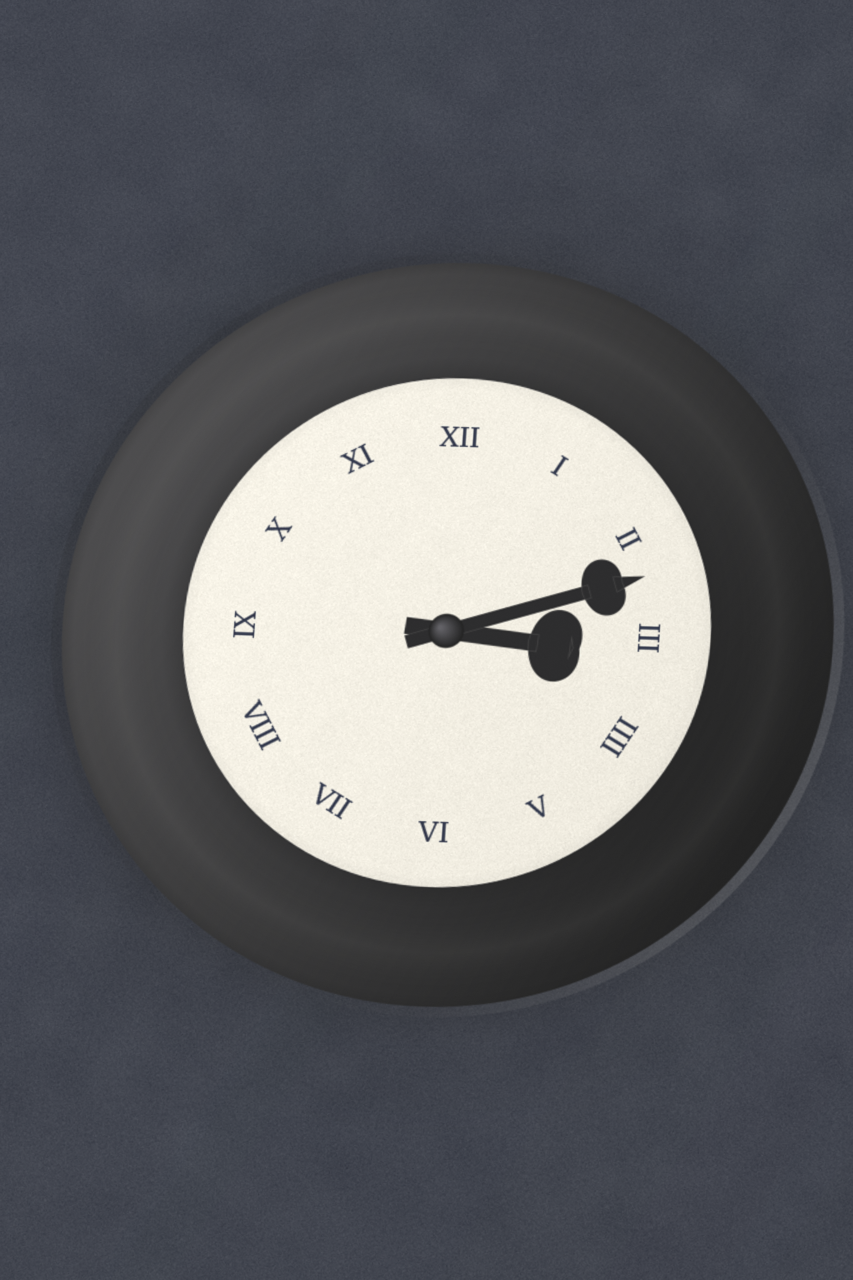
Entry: 3h12
